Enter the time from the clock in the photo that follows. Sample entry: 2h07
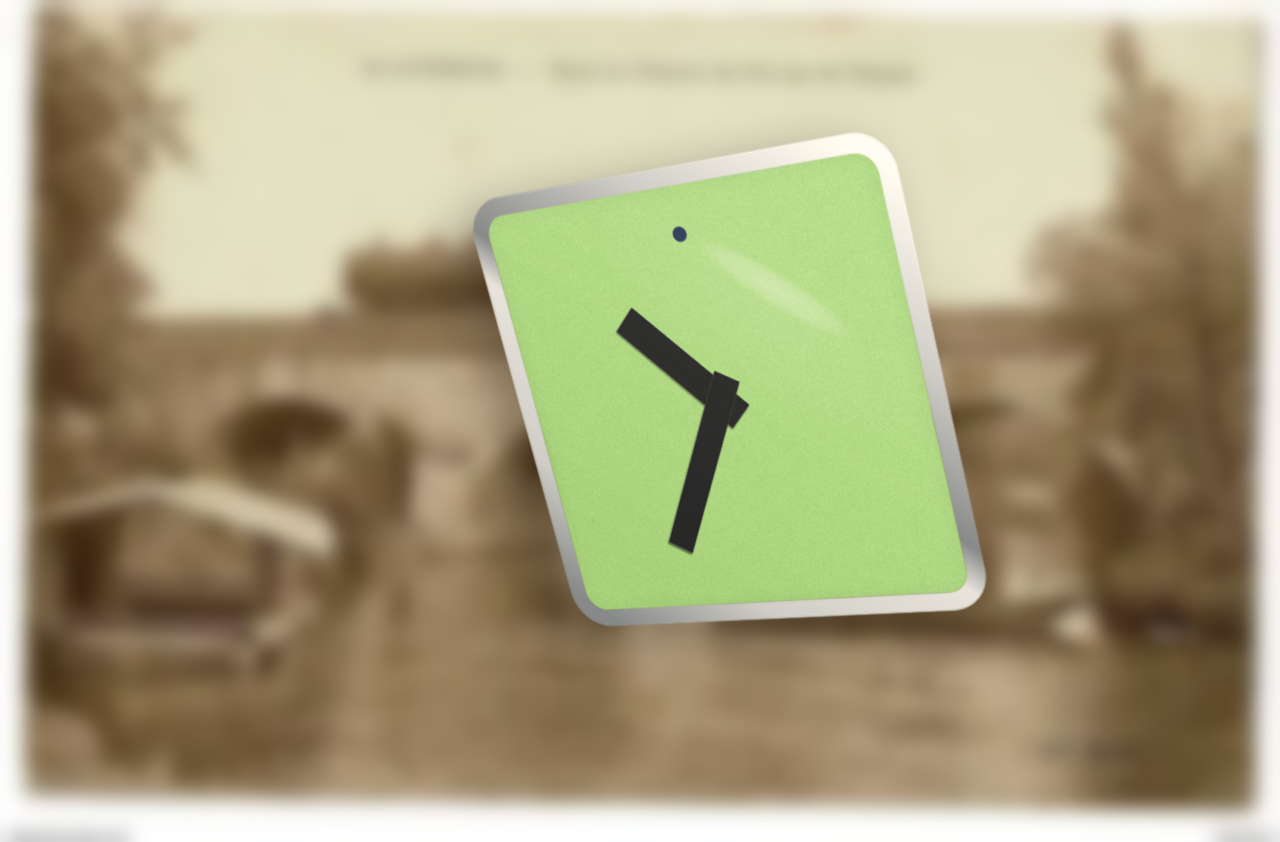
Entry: 10h35
